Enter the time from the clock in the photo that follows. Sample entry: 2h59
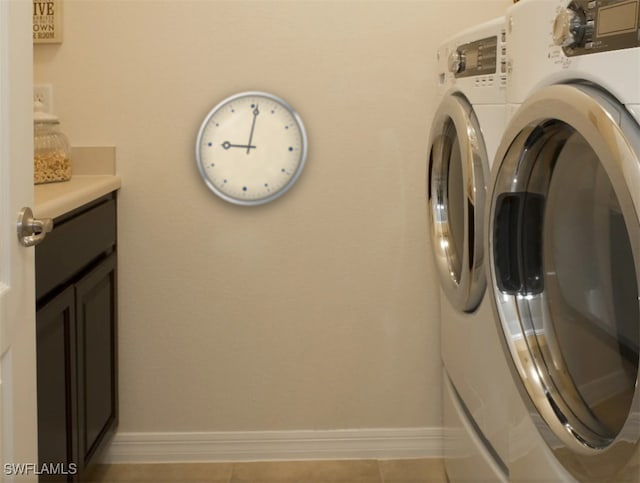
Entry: 9h01
